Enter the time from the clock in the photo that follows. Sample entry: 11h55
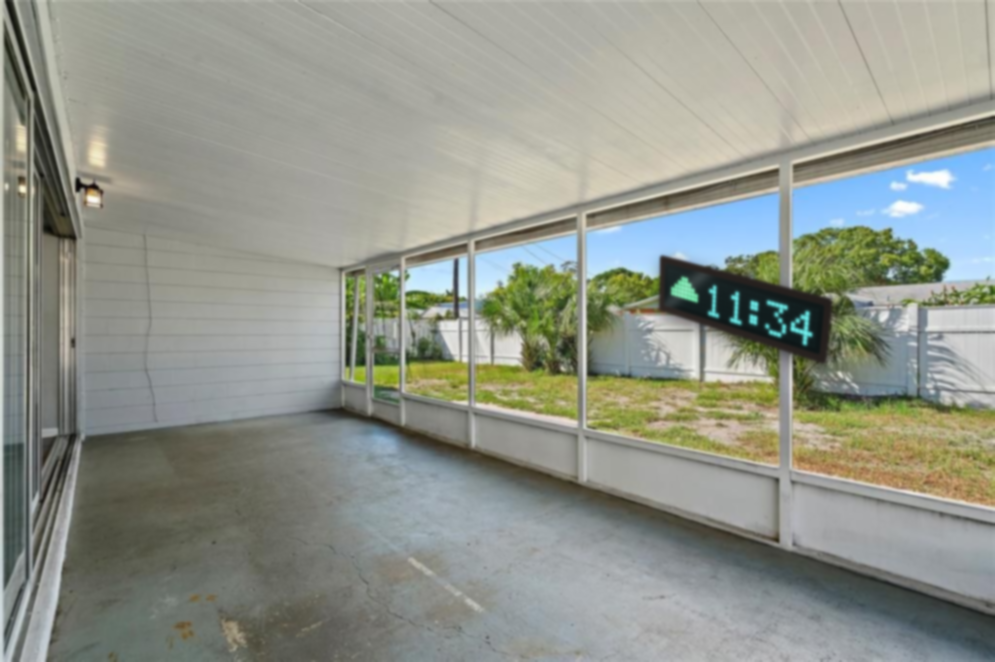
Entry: 11h34
